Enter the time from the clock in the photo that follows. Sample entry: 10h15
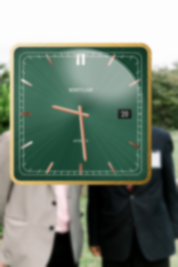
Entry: 9h29
